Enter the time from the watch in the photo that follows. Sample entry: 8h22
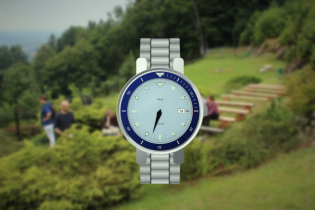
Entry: 6h33
